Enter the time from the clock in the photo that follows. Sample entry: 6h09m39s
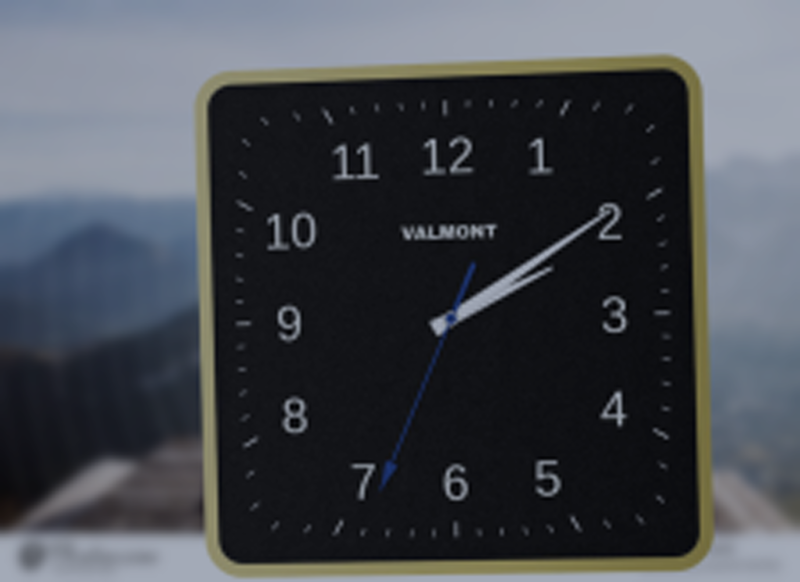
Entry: 2h09m34s
